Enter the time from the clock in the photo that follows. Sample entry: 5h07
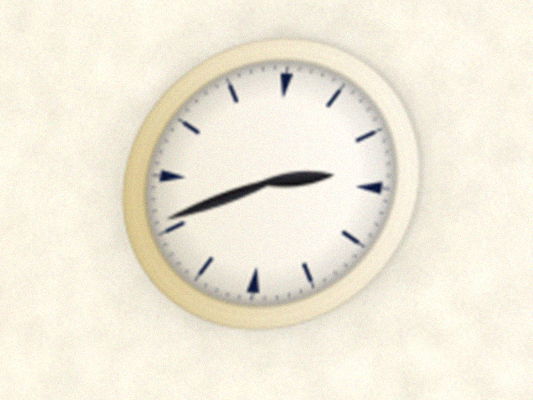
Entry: 2h41
